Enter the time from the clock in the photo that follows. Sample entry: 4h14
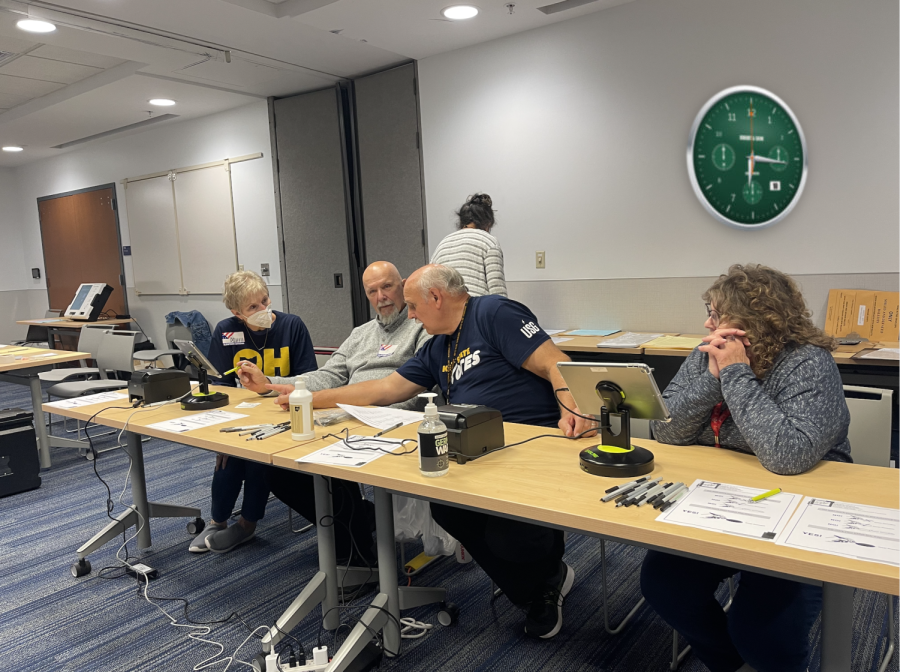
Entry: 6h16
